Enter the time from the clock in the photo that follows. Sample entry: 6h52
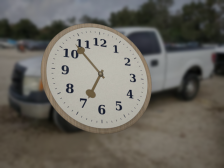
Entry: 6h53
